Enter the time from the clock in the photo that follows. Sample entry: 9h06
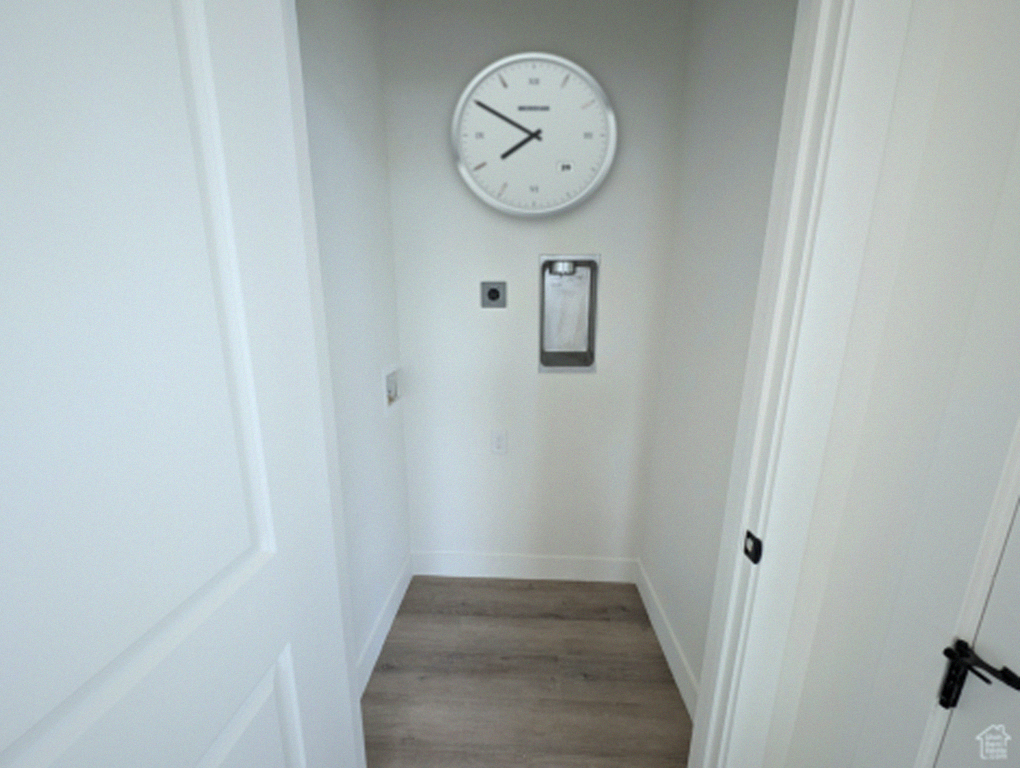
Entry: 7h50
